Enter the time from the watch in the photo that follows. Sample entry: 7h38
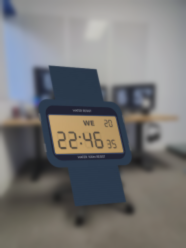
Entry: 22h46
